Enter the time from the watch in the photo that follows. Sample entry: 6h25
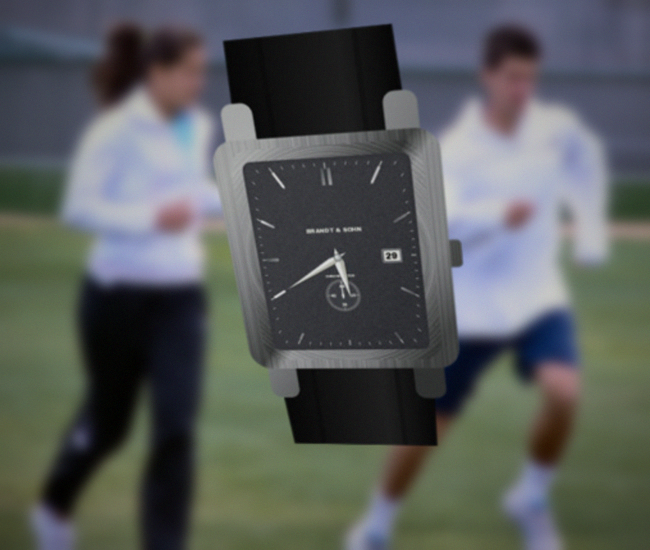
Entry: 5h40
